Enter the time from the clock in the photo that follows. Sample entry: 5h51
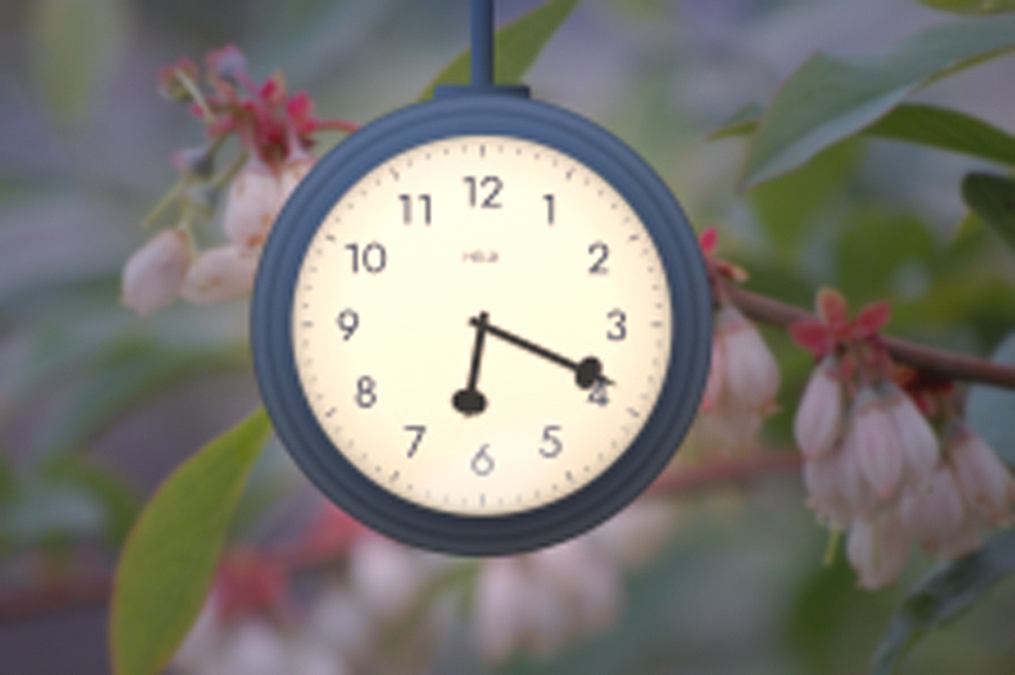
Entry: 6h19
